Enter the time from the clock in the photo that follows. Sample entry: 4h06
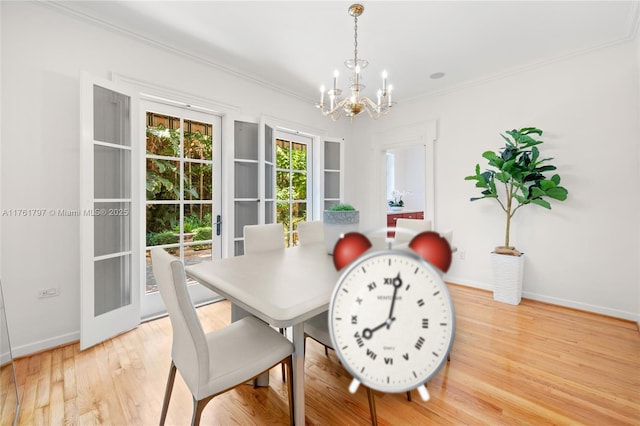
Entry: 8h02
